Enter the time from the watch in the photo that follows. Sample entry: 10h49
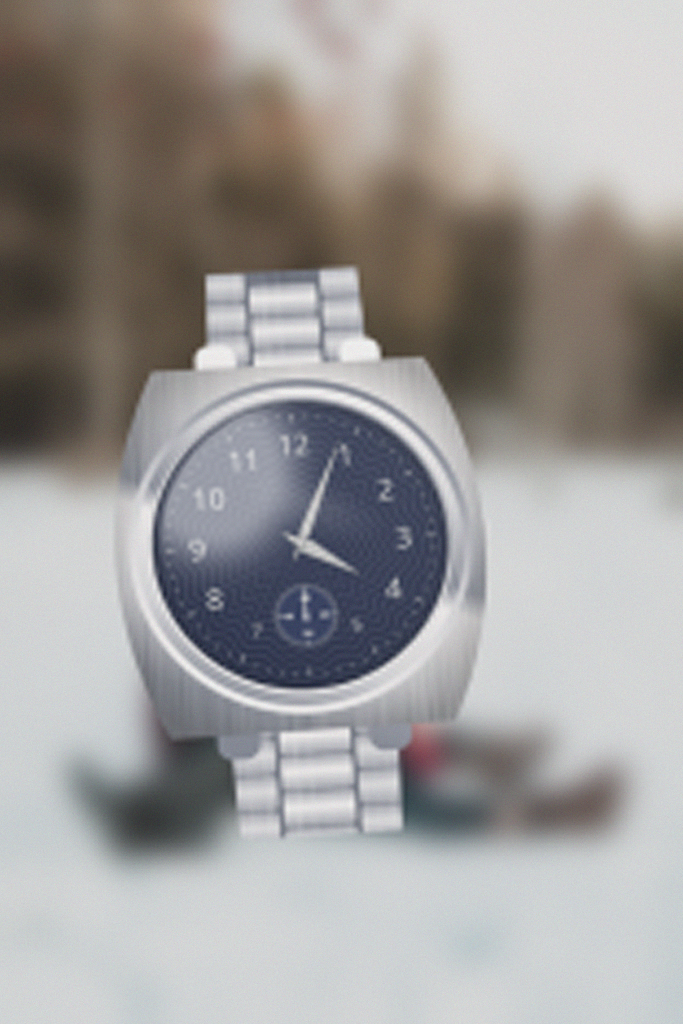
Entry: 4h04
